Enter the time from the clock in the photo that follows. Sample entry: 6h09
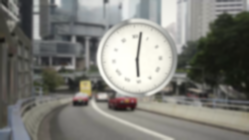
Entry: 6h02
